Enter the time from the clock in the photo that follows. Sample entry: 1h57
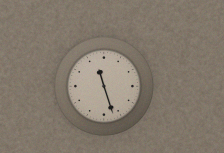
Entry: 11h27
